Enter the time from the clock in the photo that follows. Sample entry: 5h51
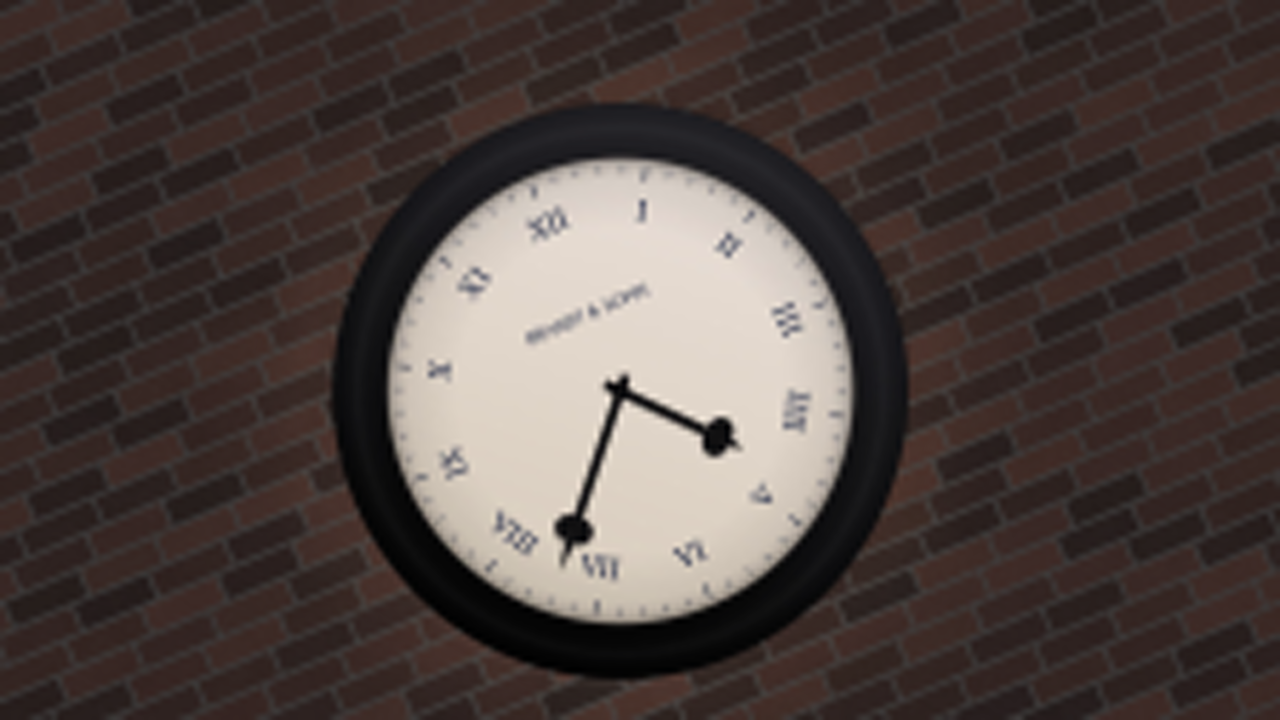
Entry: 4h37
